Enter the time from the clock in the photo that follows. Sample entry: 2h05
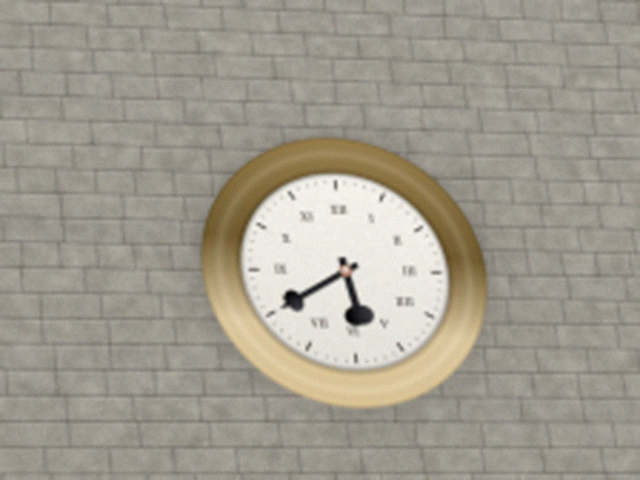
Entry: 5h40
